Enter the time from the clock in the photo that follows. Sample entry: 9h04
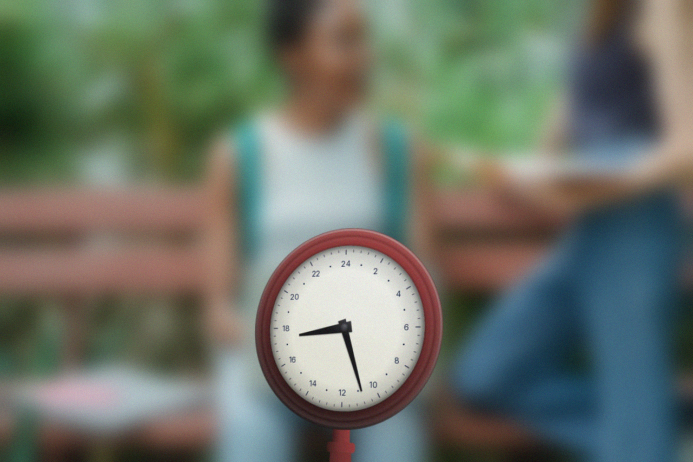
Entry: 17h27
